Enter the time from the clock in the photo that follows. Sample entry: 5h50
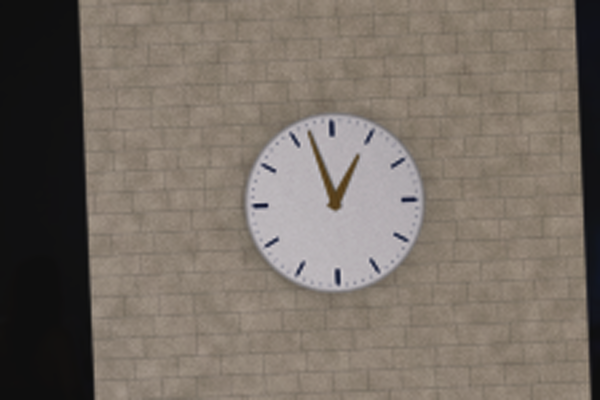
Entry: 12h57
